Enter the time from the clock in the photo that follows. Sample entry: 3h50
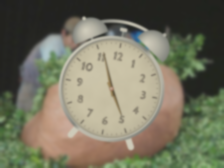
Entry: 4h56
